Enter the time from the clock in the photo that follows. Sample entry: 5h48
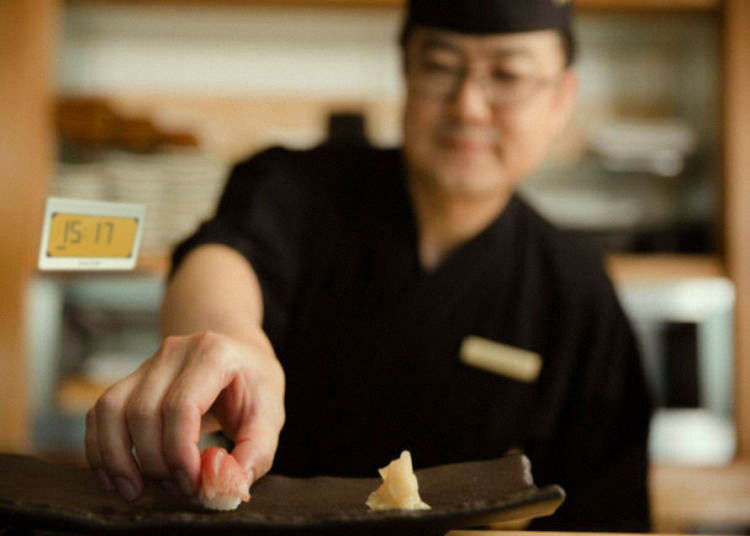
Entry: 15h17
